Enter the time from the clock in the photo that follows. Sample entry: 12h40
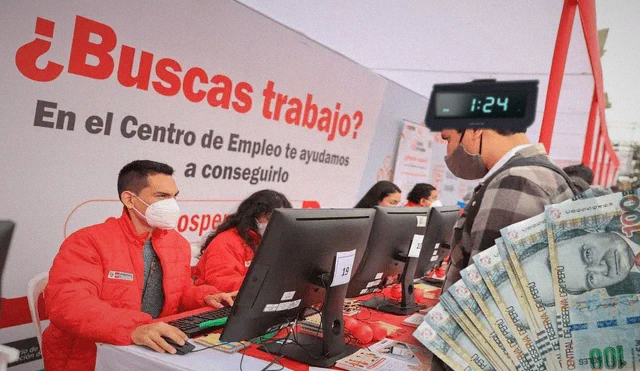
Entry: 1h24
